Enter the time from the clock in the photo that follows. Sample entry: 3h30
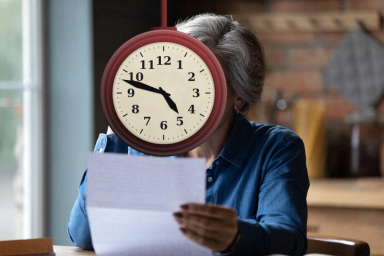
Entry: 4h48
